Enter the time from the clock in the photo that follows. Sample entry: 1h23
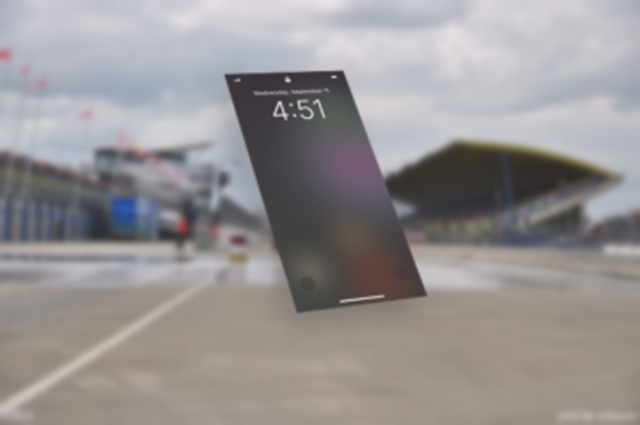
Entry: 4h51
